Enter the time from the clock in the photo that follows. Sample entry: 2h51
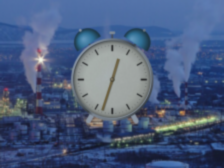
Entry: 12h33
